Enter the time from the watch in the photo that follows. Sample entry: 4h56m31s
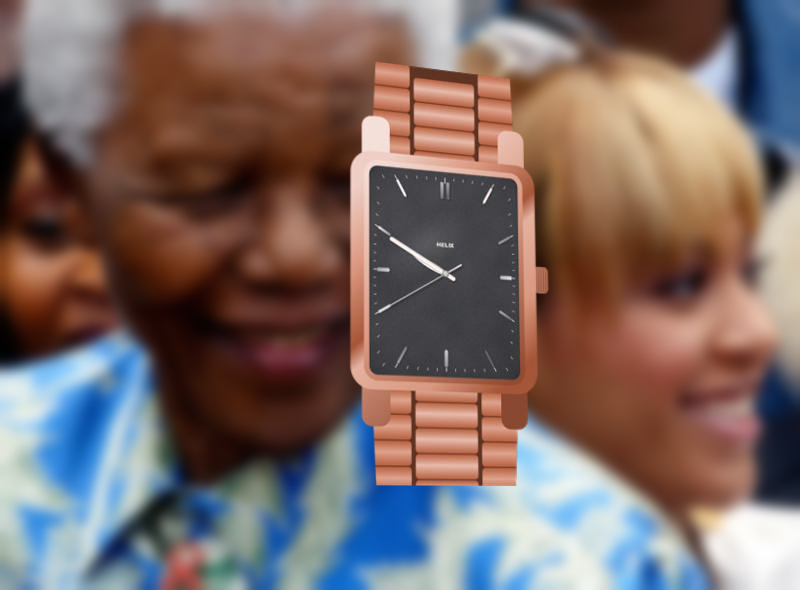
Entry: 9h49m40s
